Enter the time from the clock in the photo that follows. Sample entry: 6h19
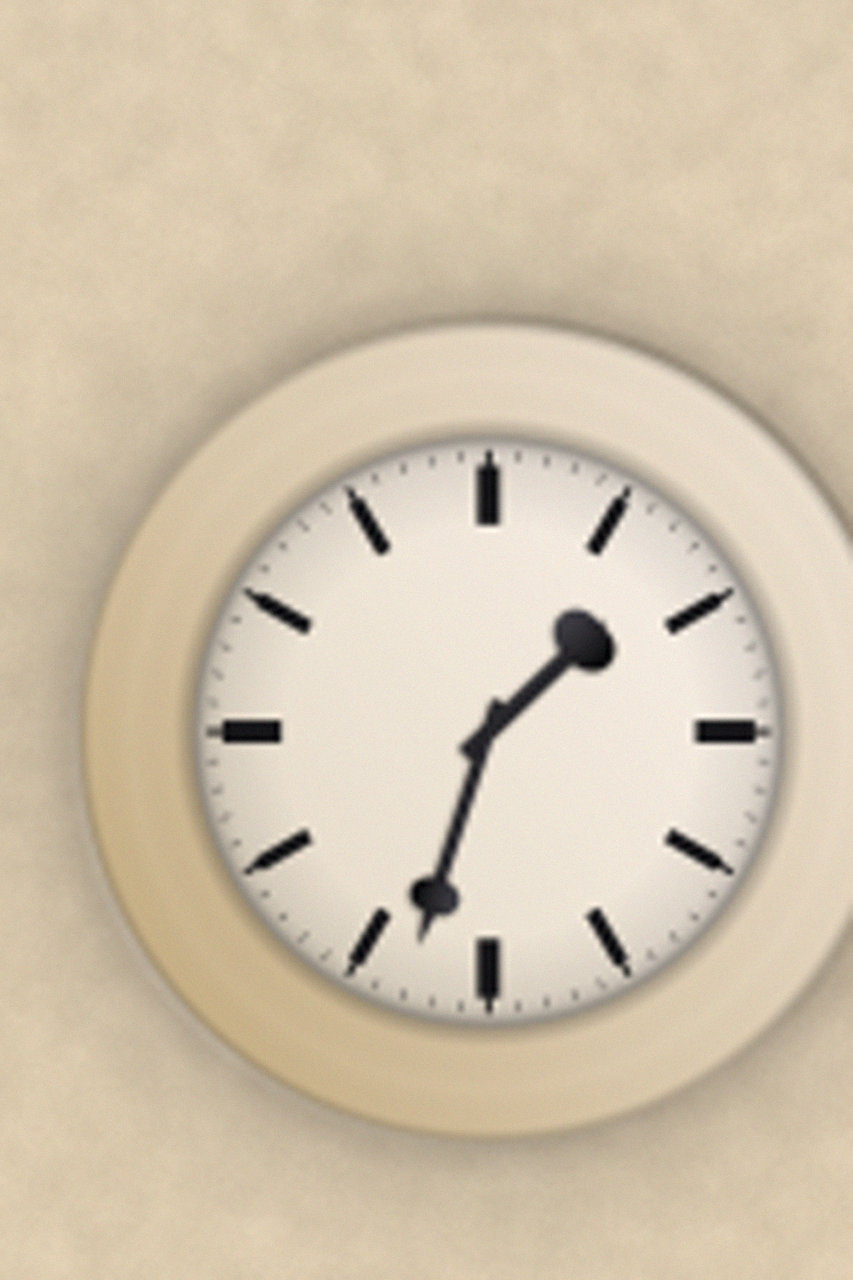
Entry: 1h33
